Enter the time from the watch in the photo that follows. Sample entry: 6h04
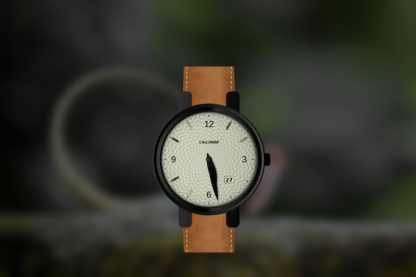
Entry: 5h28
